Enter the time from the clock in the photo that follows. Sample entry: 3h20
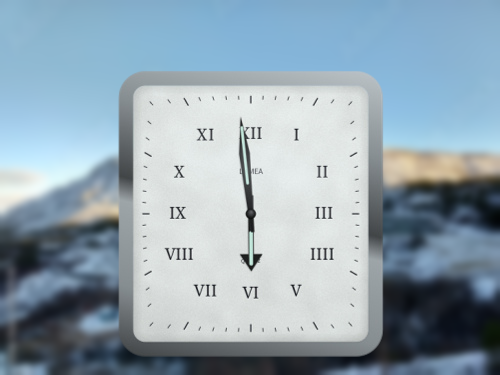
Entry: 5h59
